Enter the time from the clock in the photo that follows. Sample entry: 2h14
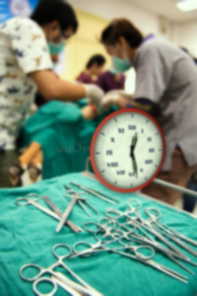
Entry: 12h28
